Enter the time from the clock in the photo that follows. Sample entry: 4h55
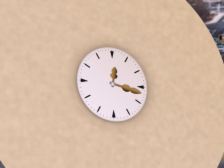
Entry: 12h17
